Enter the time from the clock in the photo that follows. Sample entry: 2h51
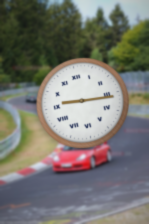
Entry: 9h16
